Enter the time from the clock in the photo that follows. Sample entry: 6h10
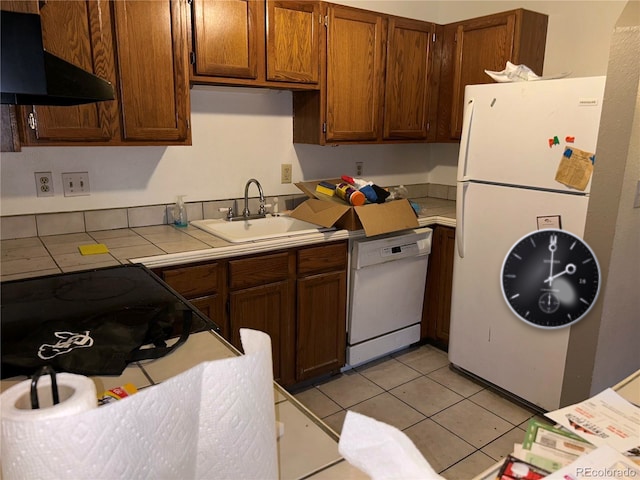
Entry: 2h00
